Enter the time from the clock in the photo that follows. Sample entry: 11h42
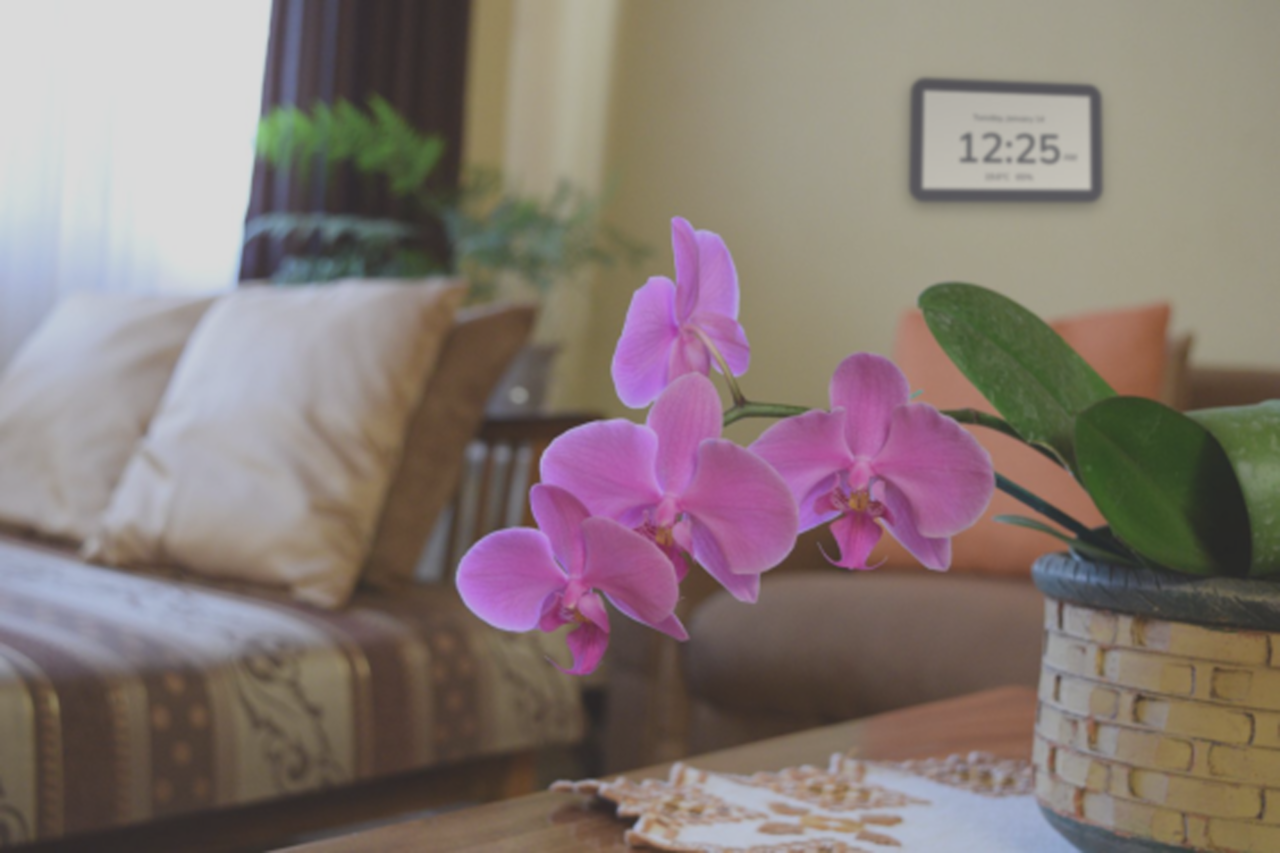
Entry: 12h25
